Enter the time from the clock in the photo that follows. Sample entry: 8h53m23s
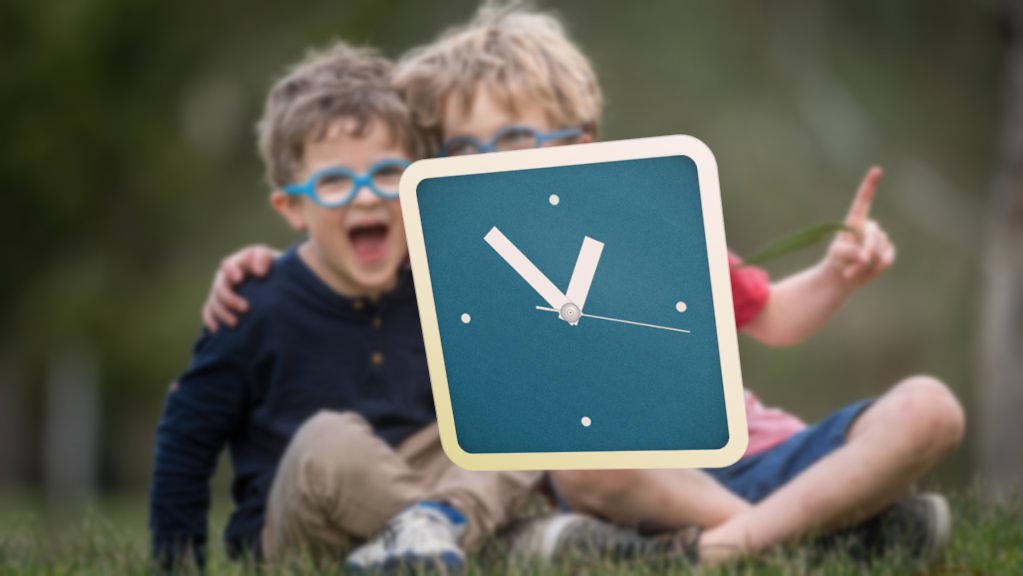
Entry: 12h53m17s
